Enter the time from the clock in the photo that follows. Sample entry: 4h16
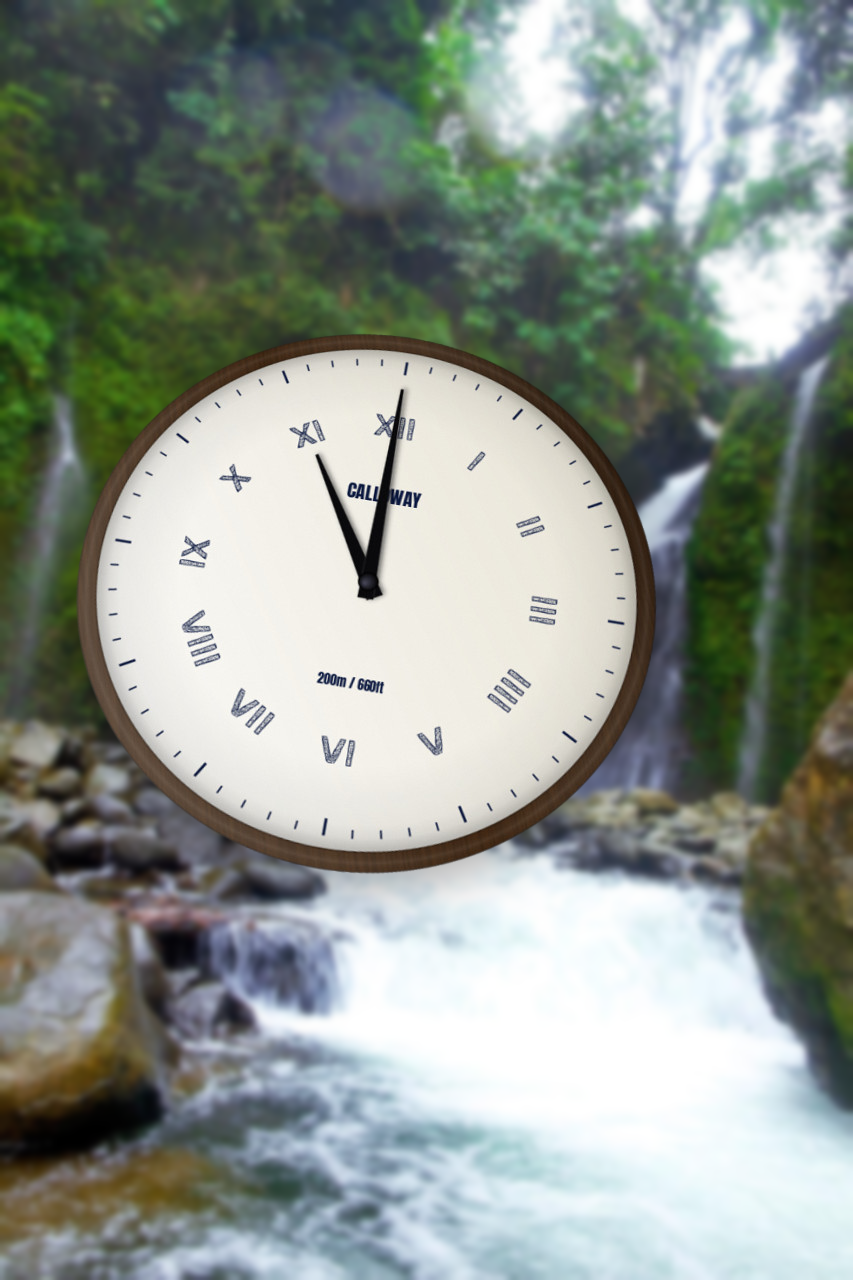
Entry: 11h00
